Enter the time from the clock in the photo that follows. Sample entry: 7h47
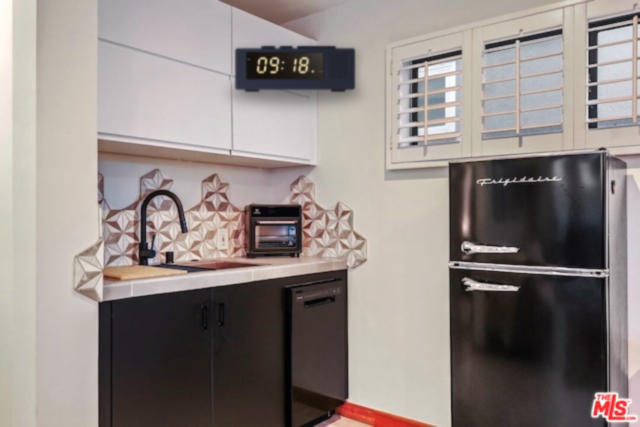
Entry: 9h18
